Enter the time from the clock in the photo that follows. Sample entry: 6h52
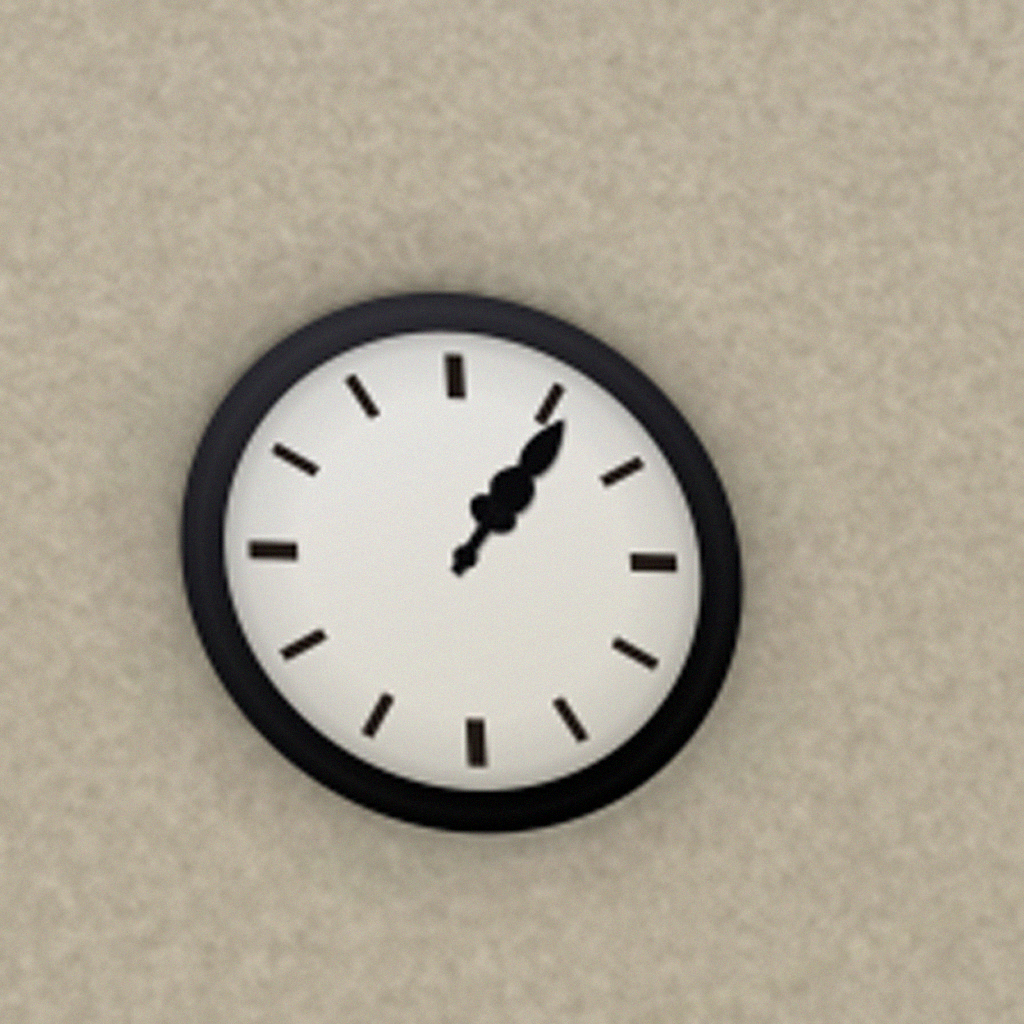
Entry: 1h06
